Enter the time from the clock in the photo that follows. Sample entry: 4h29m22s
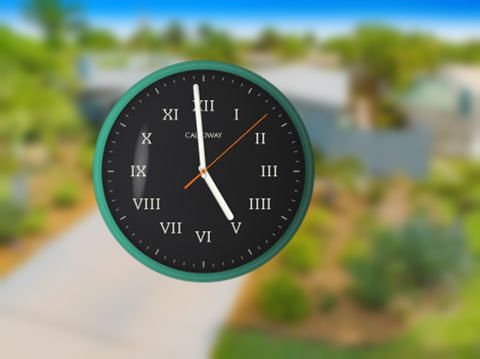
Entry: 4h59m08s
